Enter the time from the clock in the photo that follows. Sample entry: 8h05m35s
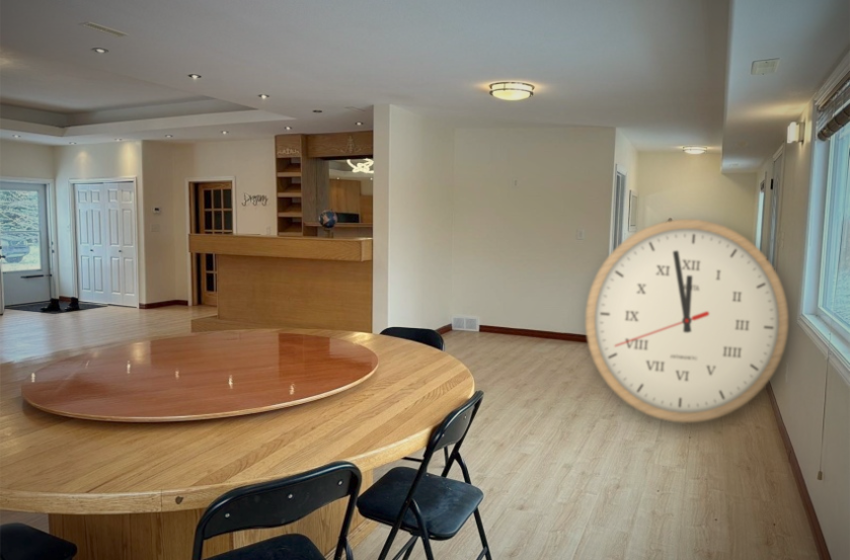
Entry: 11h57m41s
